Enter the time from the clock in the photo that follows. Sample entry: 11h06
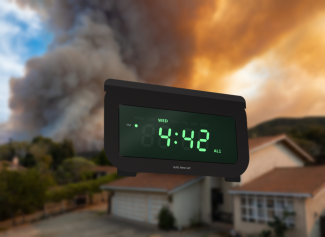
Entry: 4h42
